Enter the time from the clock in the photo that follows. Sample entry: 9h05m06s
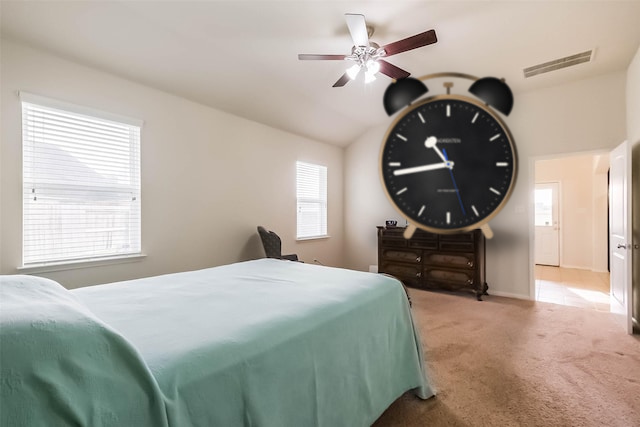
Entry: 10h43m27s
